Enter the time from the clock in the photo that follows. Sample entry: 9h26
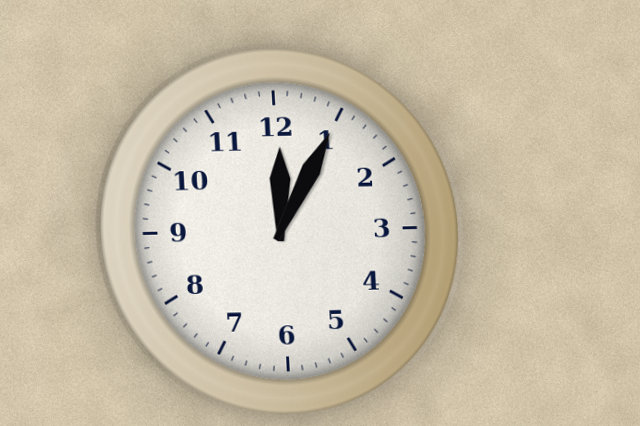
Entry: 12h05
